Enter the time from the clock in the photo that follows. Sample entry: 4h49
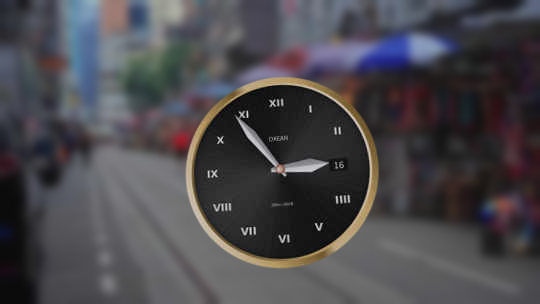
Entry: 2h54
